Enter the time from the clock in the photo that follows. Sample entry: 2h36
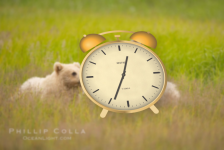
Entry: 12h34
